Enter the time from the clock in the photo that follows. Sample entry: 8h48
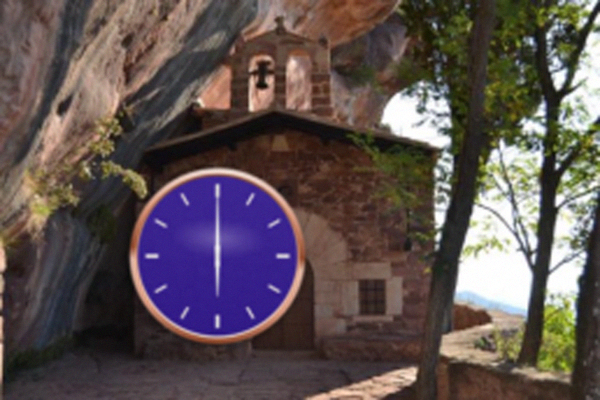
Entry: 6h00
